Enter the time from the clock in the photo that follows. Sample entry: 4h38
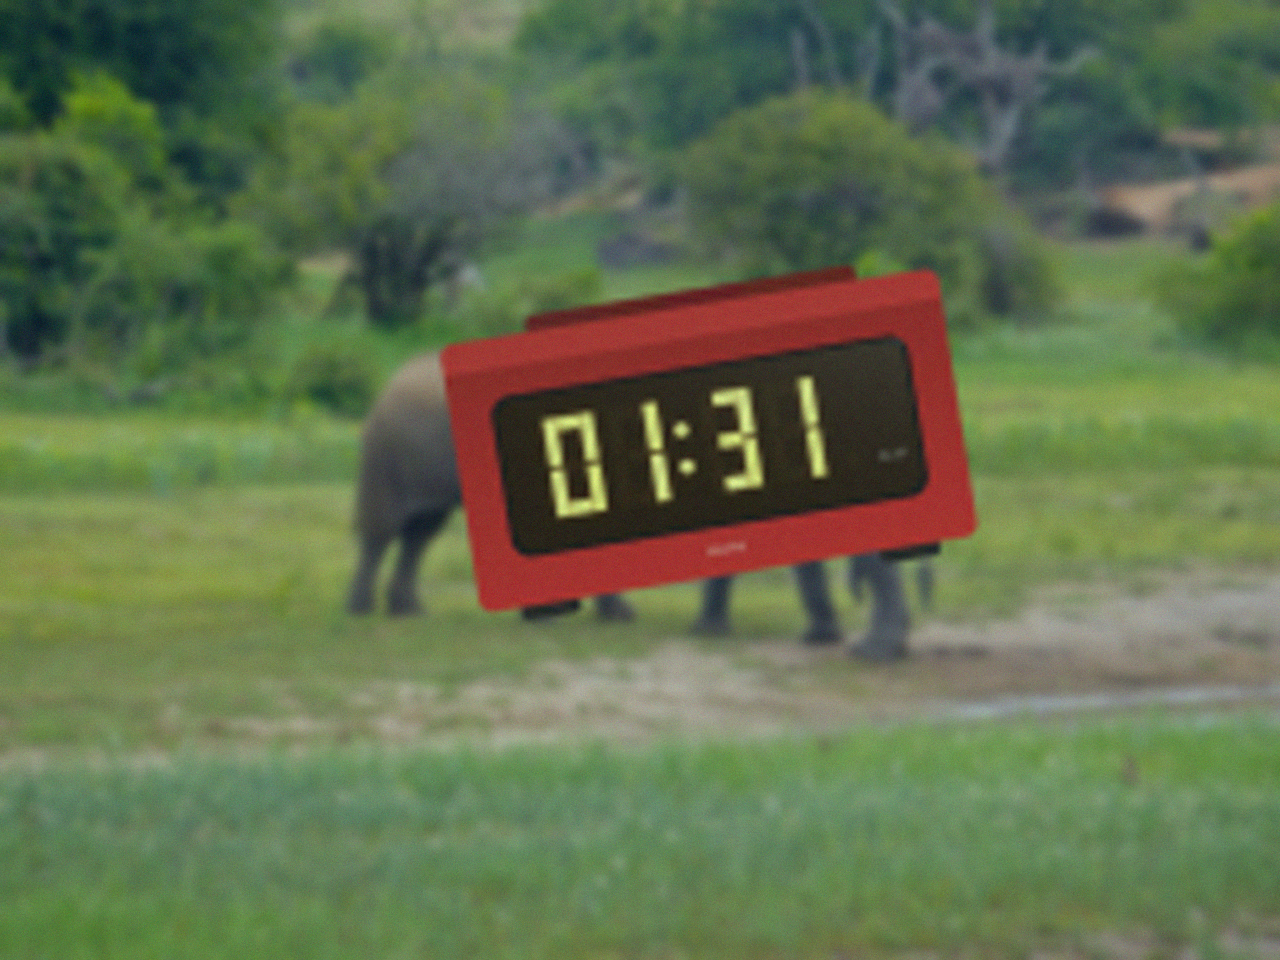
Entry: 1h31
